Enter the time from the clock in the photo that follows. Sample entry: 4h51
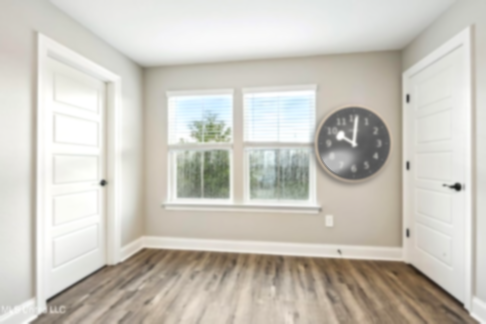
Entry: 10h01
